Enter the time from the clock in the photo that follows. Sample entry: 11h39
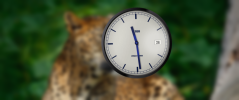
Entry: 11h29
